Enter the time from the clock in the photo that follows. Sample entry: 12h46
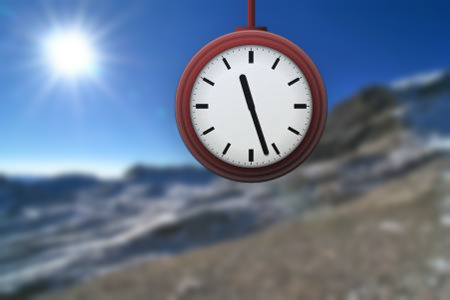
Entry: 11h27
